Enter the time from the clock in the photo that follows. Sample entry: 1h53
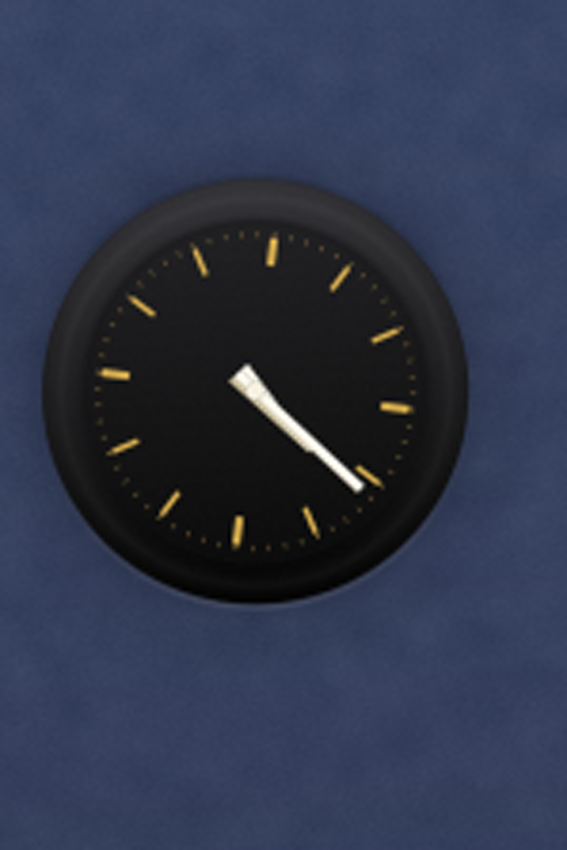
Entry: 4h21
